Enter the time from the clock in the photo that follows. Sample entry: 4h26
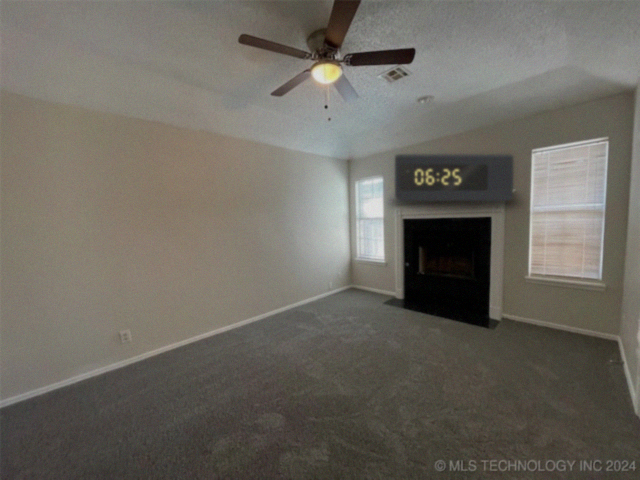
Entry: 6h25
